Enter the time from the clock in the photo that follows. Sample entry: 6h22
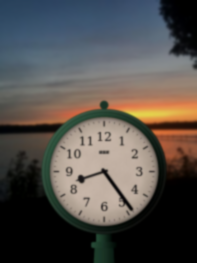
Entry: 8h24
